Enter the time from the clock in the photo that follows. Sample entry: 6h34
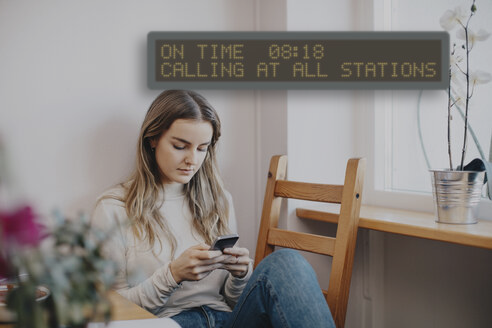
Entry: 8h18
